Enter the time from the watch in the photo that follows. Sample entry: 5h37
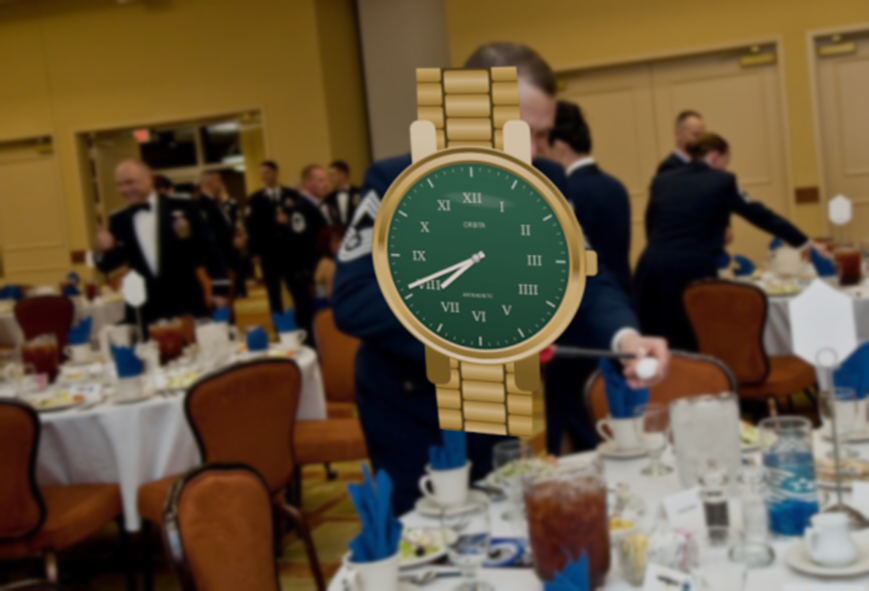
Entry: 7h41
